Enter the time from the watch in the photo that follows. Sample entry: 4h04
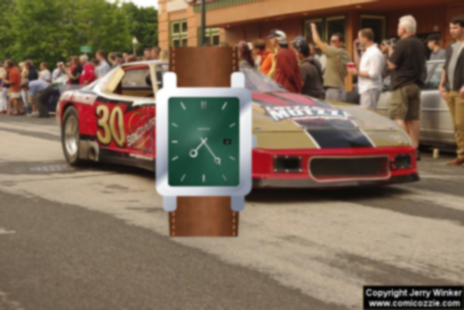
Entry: 7h24
